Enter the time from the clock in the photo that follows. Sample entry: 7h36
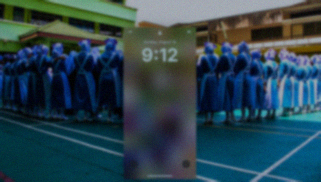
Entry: 9h12
